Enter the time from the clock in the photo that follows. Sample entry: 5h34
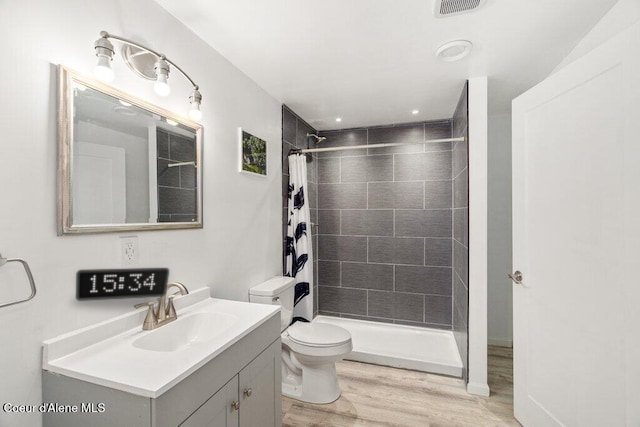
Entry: 15h34
